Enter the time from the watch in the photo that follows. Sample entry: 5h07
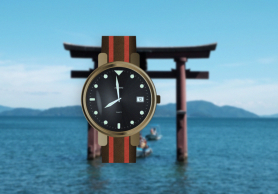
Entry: 7h59
